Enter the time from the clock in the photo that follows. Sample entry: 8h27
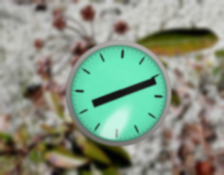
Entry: 8h11
